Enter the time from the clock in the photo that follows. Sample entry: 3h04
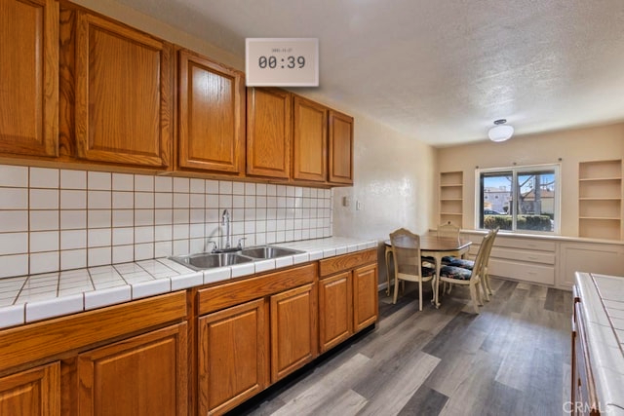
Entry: 0h39
